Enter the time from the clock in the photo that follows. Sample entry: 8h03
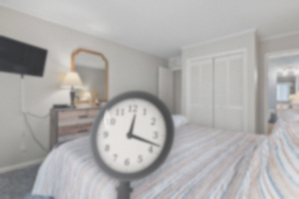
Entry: 12h18
